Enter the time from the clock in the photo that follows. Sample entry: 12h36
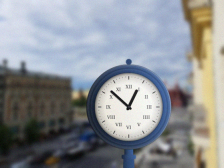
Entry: 12h52
